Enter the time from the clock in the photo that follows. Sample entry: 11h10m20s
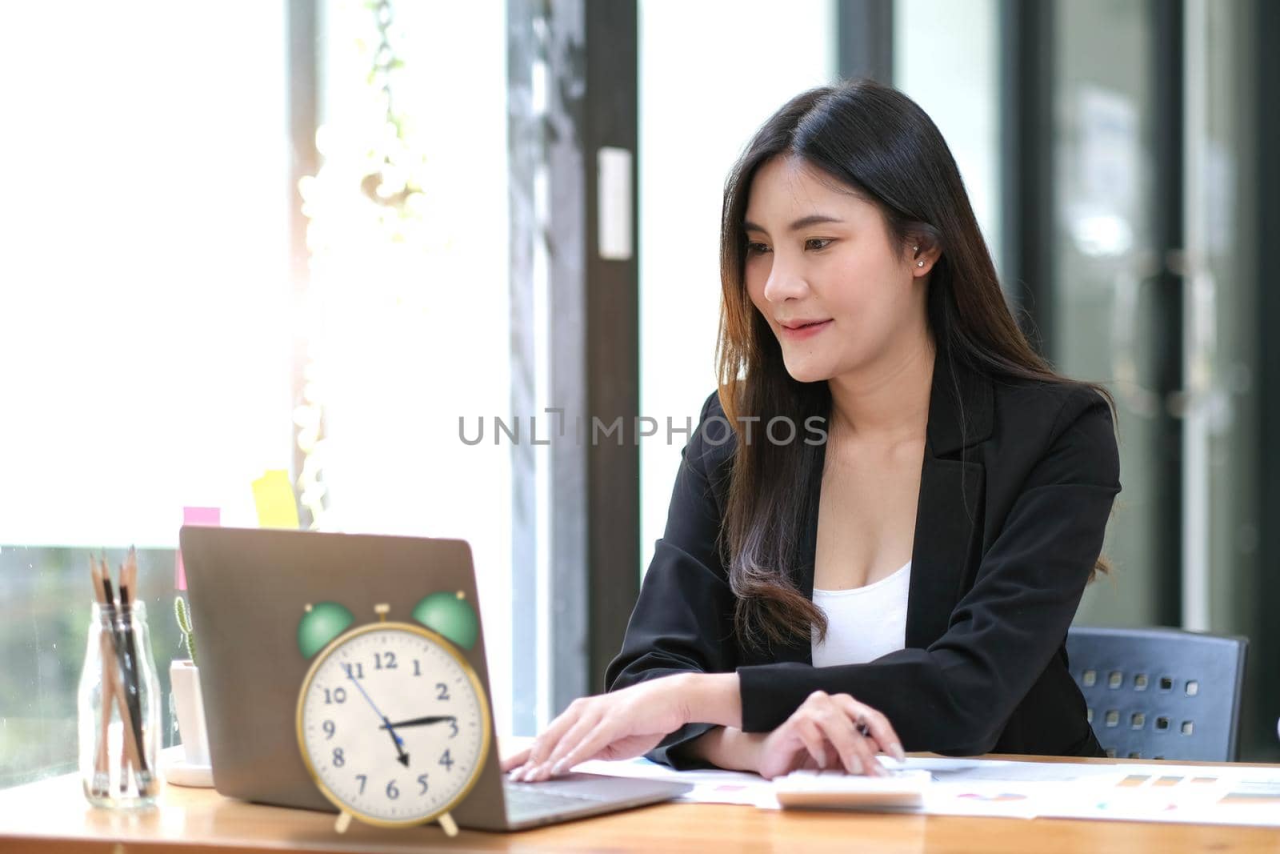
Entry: 5h13m54s
